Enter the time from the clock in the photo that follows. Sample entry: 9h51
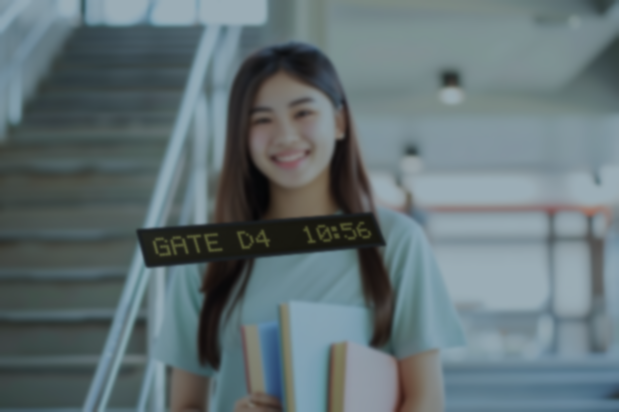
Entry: 10h56
